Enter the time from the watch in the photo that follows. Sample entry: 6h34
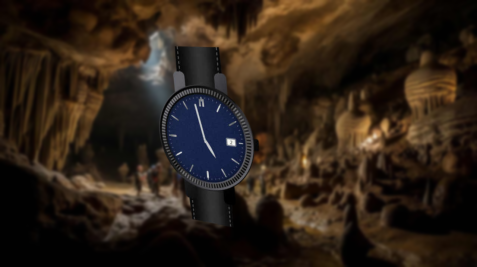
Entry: 4h58
